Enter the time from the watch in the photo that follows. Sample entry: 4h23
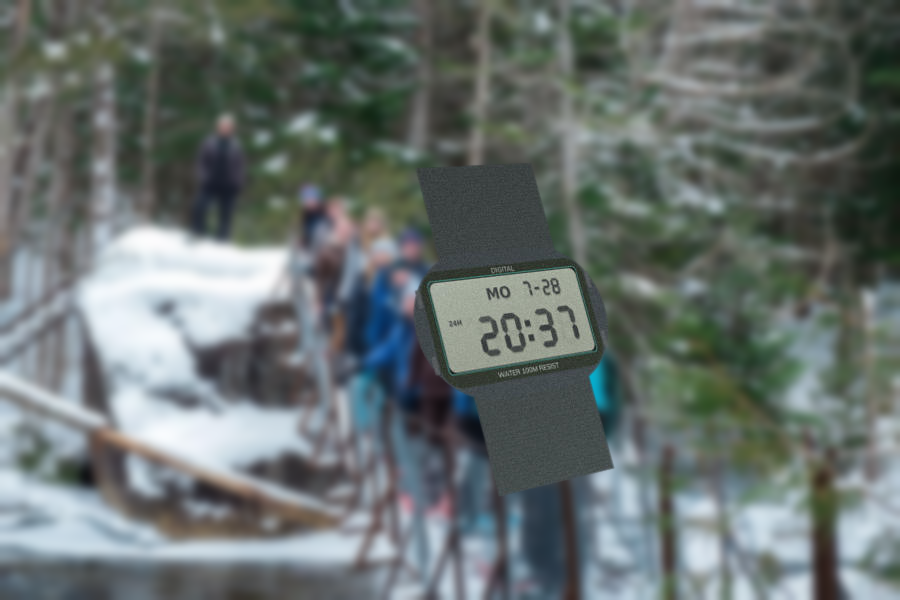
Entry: 20h37
